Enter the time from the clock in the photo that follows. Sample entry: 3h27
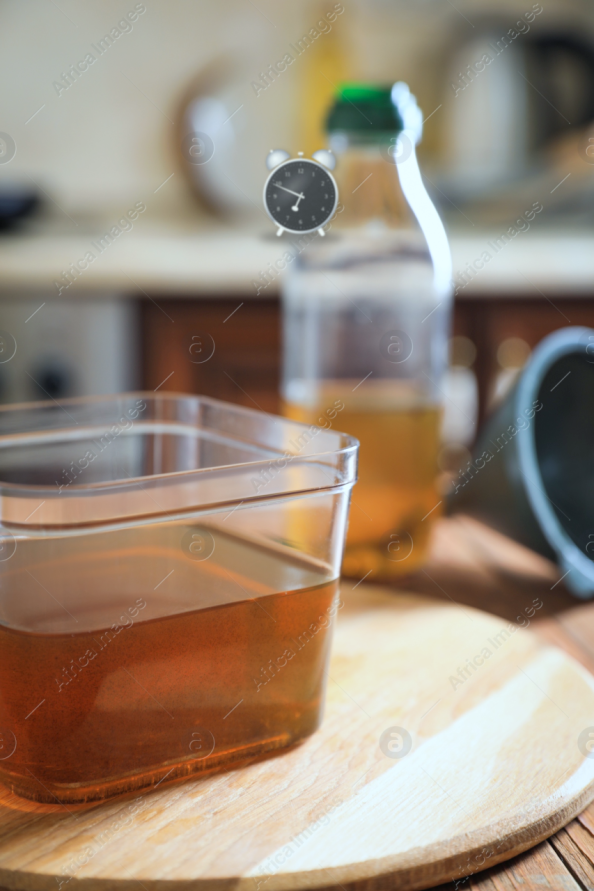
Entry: 6h49
